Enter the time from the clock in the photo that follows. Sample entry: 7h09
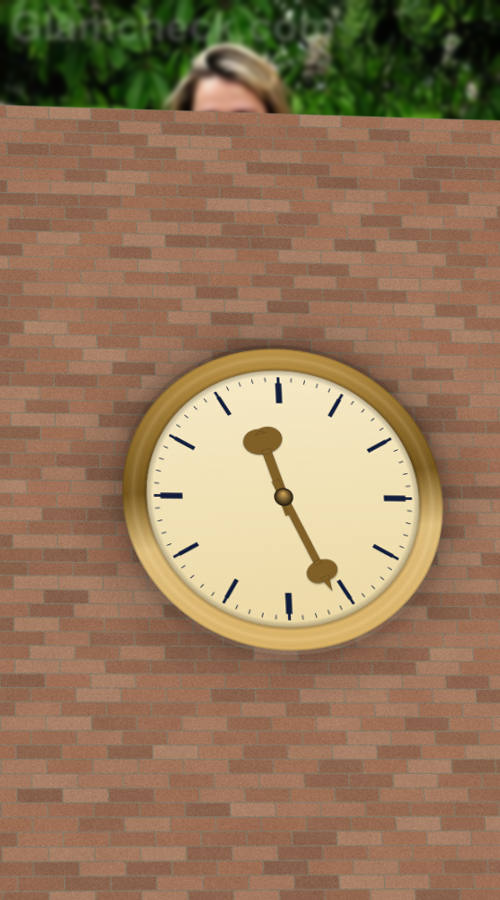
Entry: 11h26
